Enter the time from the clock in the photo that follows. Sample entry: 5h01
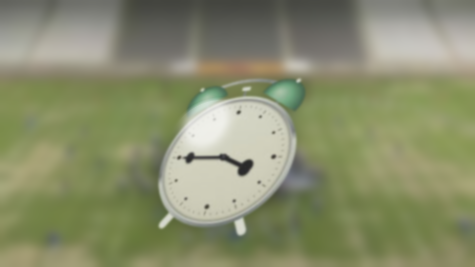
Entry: 3h45
